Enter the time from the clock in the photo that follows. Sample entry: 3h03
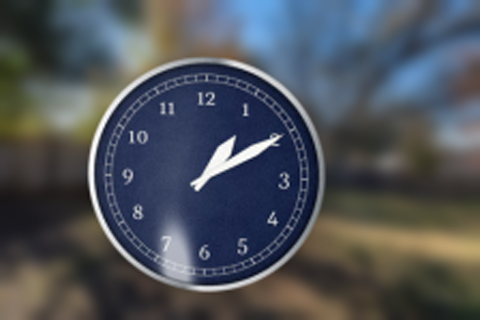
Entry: 1h10
